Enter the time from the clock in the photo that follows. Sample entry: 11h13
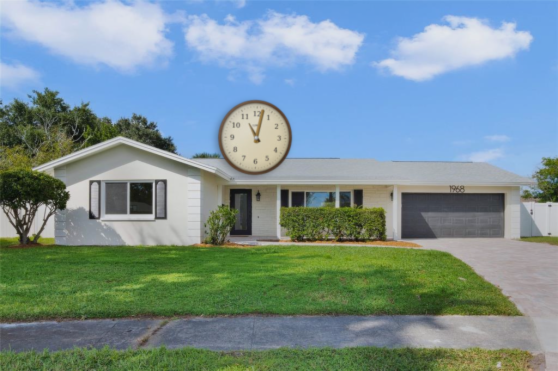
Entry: 11h02
